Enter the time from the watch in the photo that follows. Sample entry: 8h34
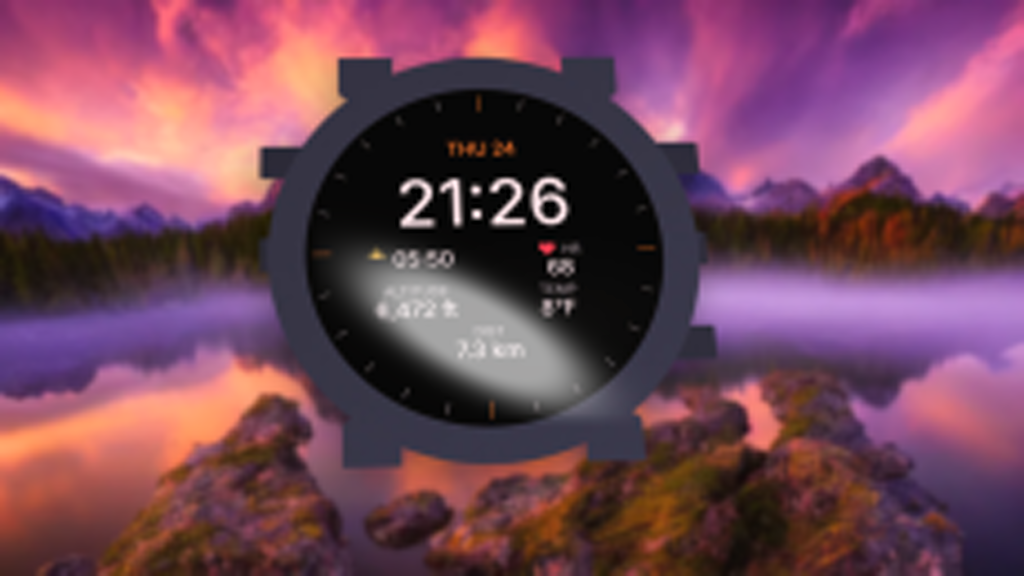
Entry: 21h26
